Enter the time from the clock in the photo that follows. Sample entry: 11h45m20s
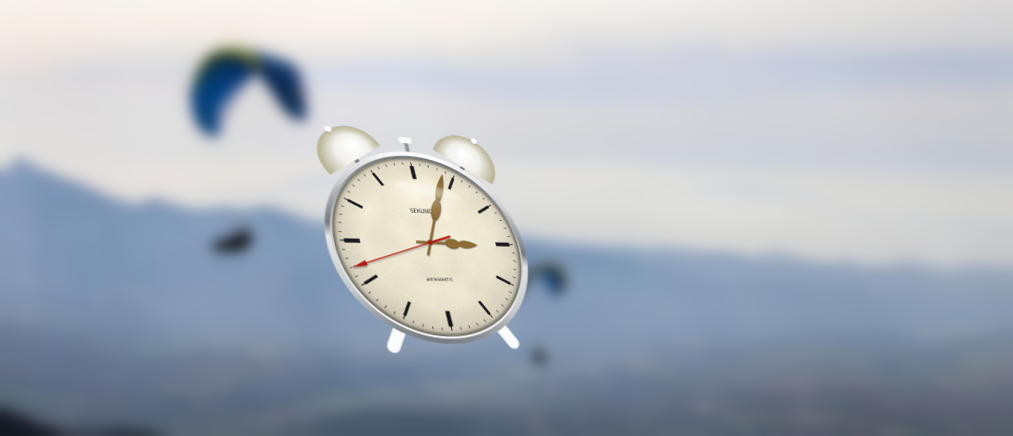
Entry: 3h03m42s
